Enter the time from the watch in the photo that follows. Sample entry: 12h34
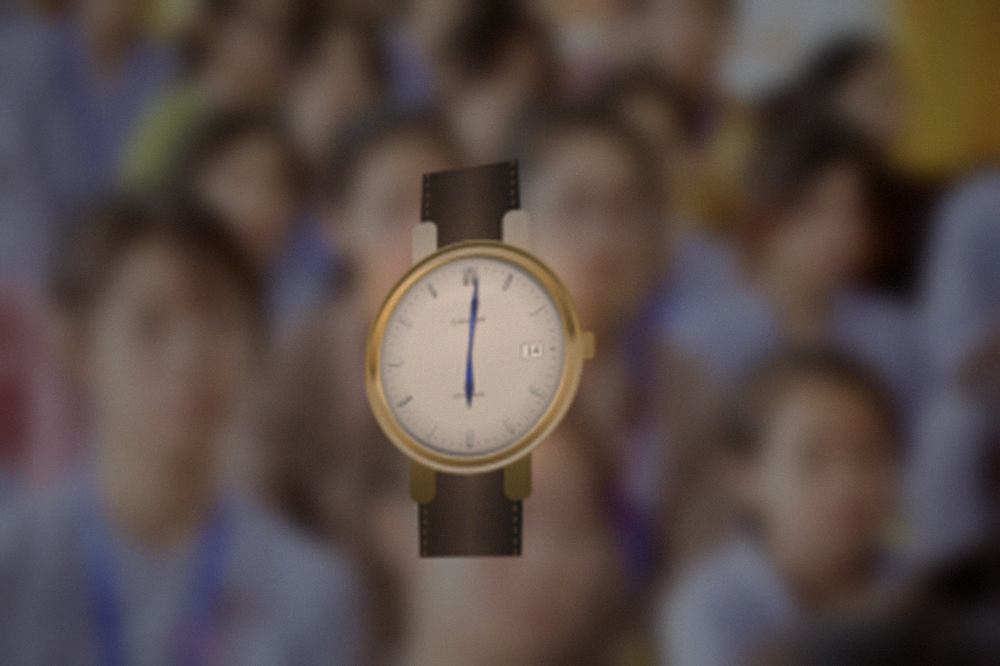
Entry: 6h01
